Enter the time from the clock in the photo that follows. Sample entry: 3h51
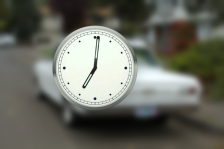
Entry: 7h01
